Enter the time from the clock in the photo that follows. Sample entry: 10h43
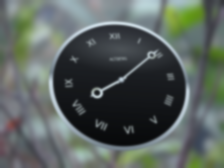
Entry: 8h09
